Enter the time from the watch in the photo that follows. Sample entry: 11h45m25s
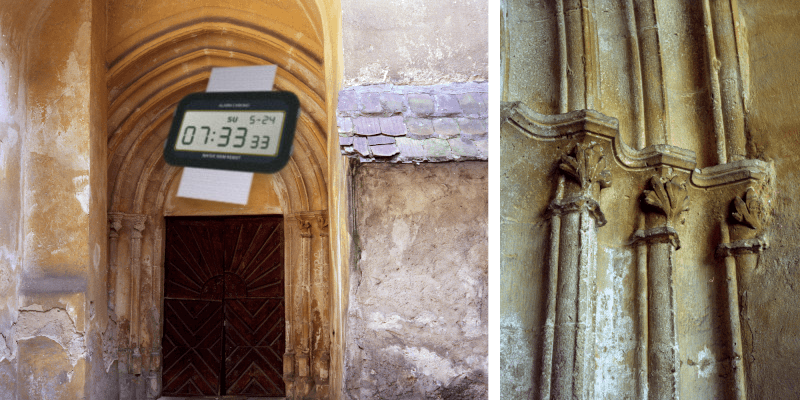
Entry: 7h33m33s
